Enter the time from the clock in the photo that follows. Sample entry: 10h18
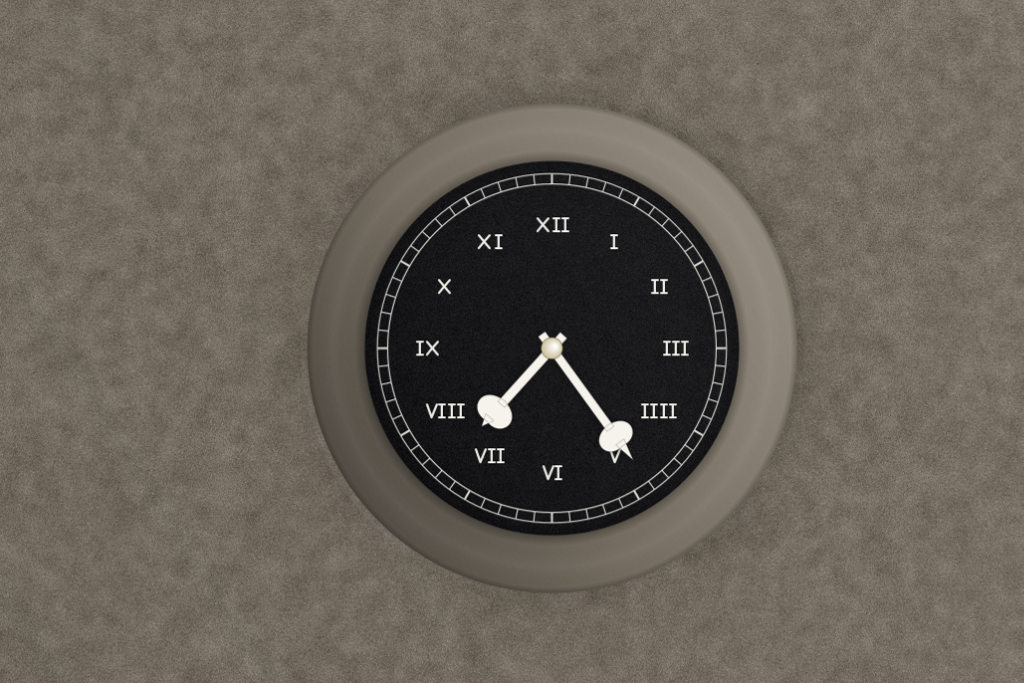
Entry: 7h24
